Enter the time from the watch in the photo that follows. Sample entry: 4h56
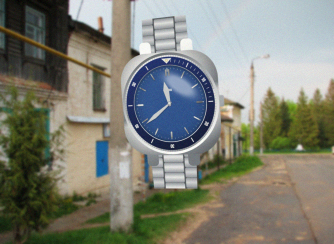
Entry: 11h39
